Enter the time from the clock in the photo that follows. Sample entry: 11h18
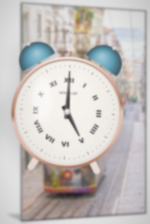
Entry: 5h00
